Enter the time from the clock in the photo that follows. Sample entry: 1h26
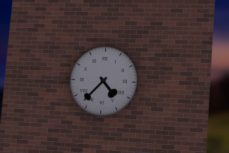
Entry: 4h37
